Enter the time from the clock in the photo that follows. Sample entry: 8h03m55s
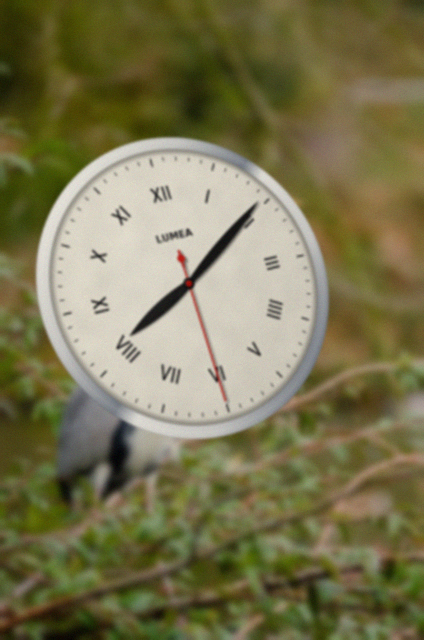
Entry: 8h09m30s
